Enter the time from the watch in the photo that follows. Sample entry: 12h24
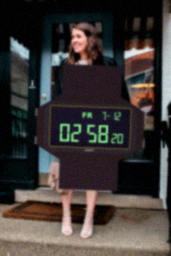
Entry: 2h58
